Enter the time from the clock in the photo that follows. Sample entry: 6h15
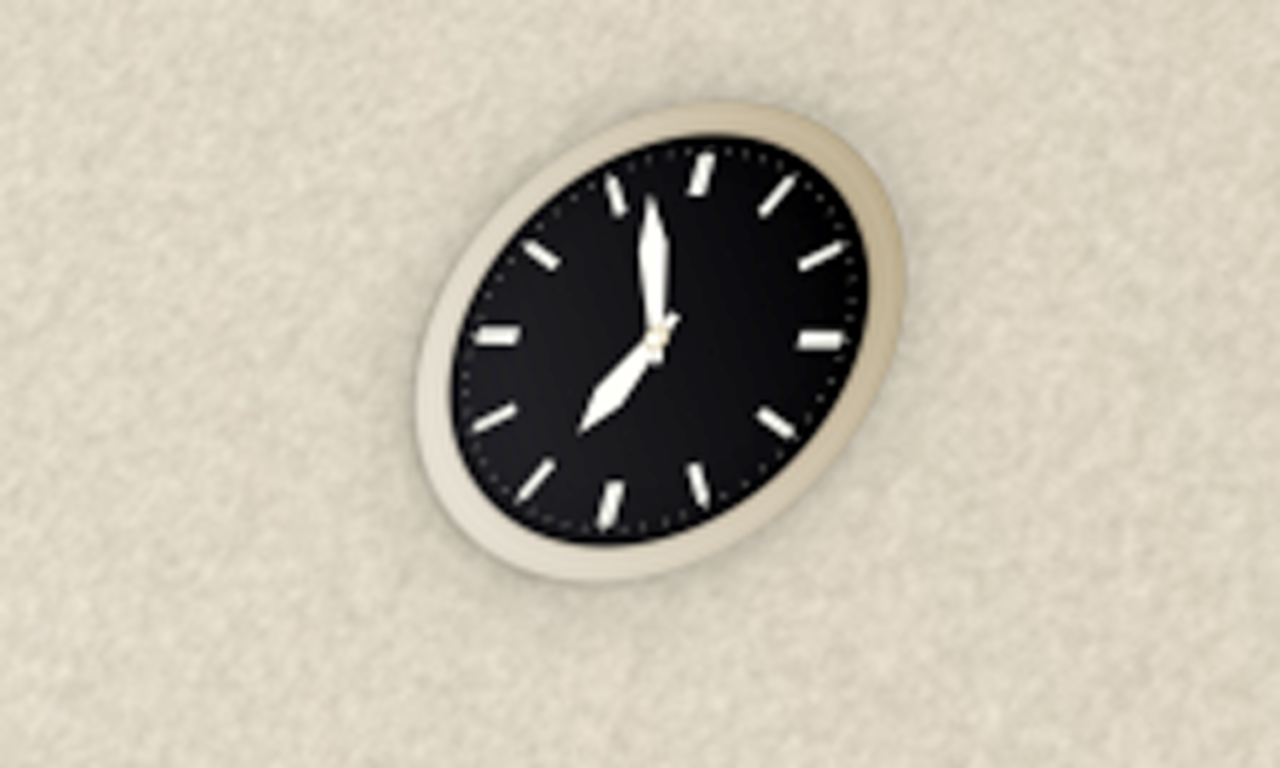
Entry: 6h57
